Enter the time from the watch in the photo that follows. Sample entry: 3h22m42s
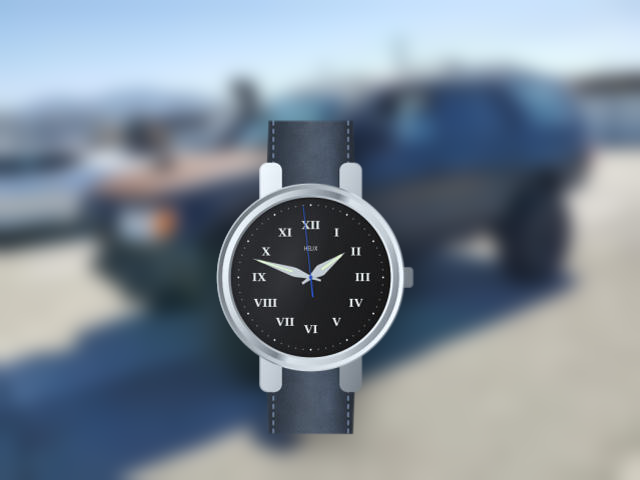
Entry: 1h47m59s
